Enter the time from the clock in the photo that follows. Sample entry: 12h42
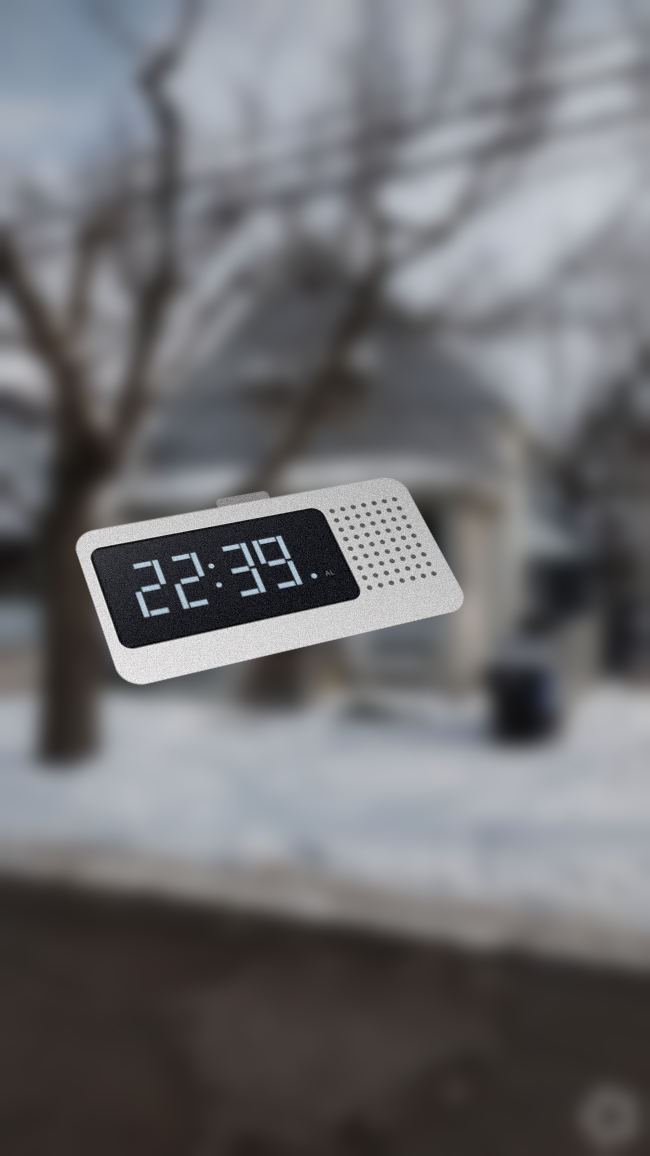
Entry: 22h39
